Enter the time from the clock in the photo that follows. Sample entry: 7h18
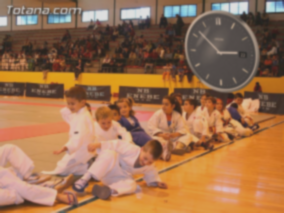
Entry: 2h52
